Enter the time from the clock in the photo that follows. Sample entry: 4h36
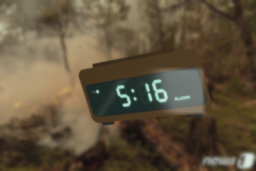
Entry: 5h16
